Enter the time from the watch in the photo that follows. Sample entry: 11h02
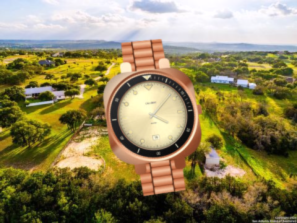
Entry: 4h08
